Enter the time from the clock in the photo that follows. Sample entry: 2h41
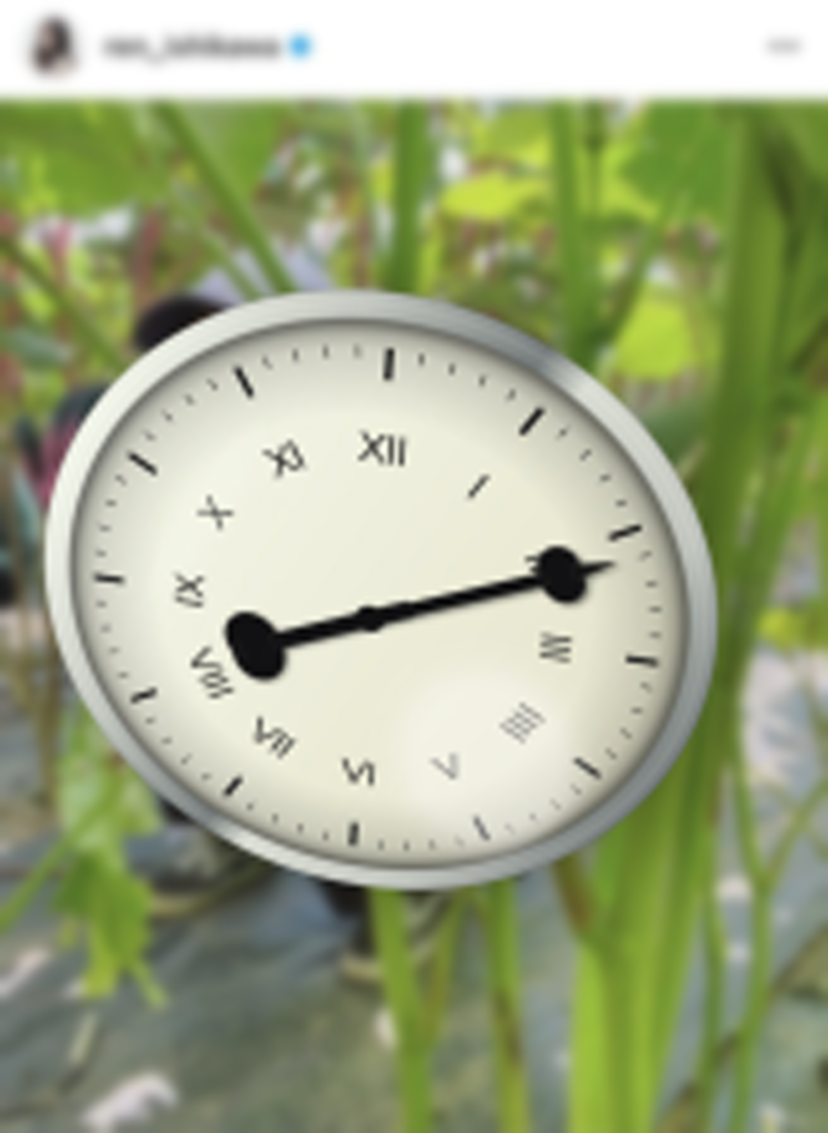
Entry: 8h11
